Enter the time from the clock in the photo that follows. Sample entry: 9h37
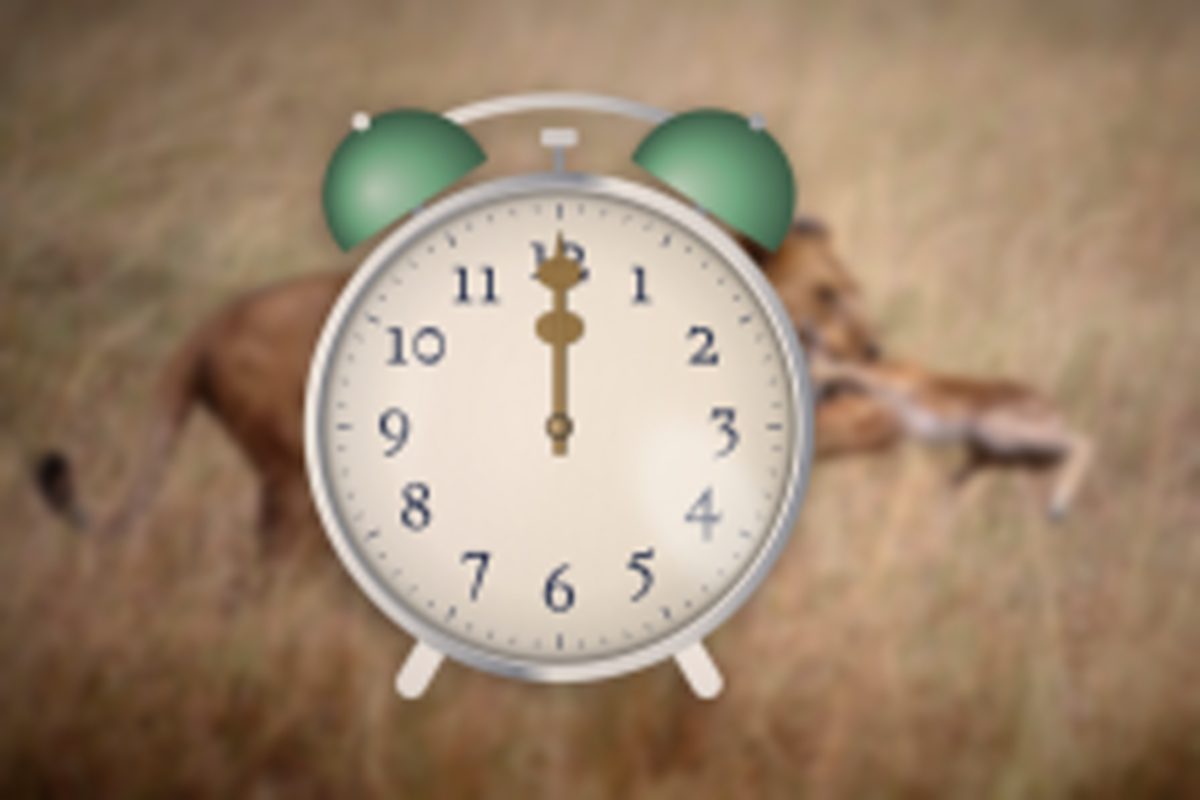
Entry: 12h00
